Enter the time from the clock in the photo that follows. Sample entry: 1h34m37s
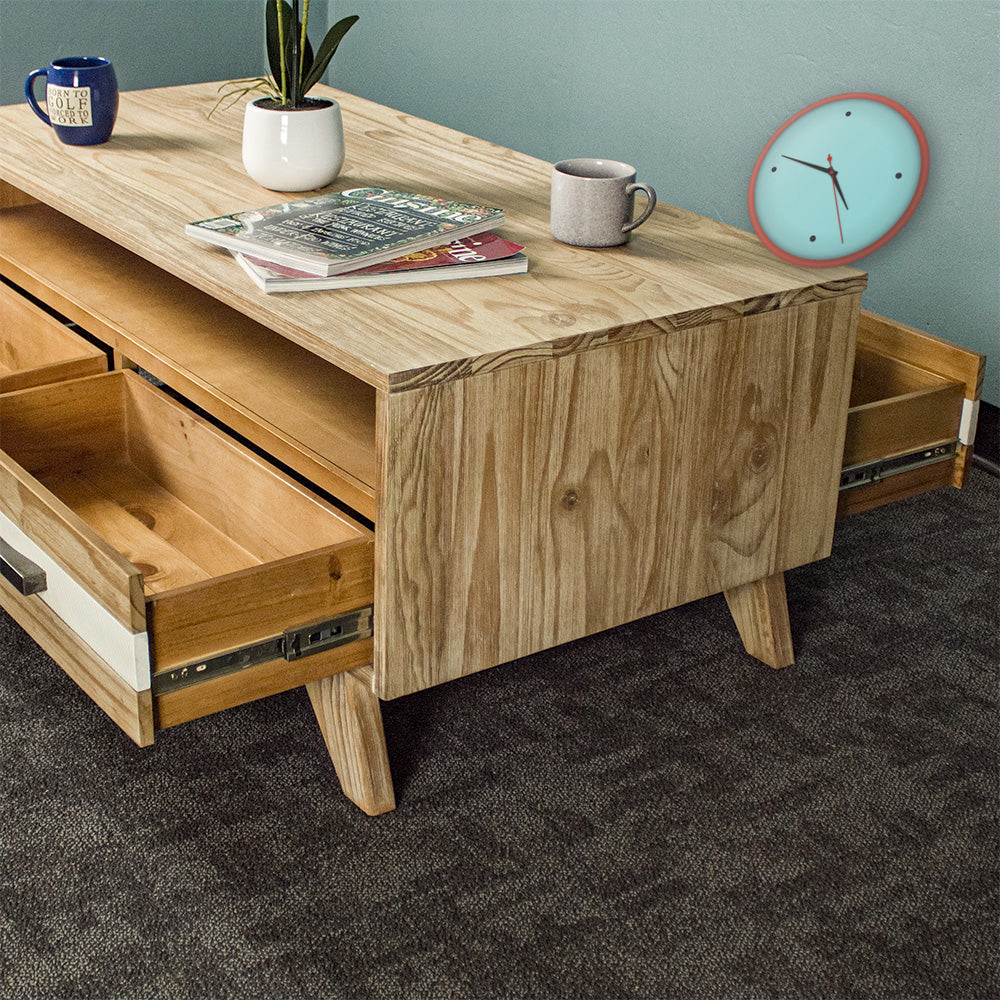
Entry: 4h47m26s
